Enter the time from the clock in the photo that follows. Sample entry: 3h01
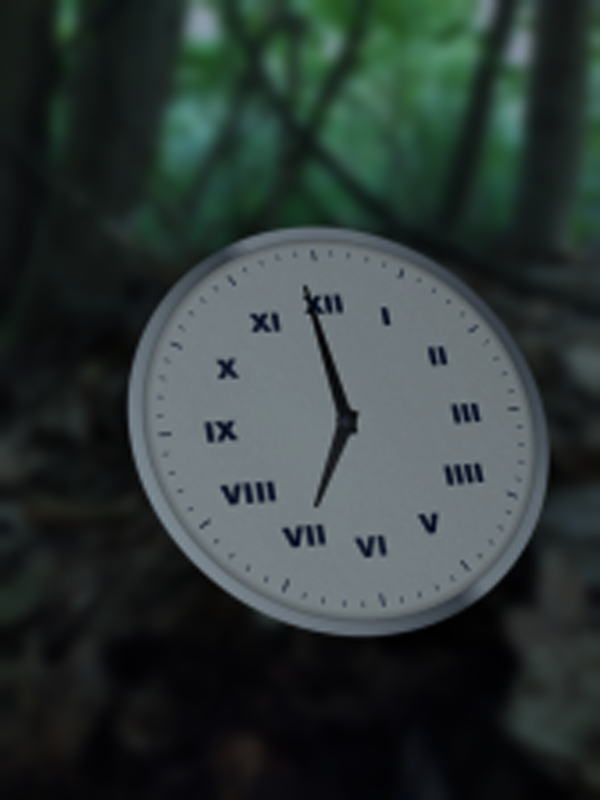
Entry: 6h59
